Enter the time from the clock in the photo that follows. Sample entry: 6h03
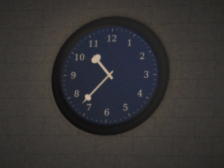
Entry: 10h37
